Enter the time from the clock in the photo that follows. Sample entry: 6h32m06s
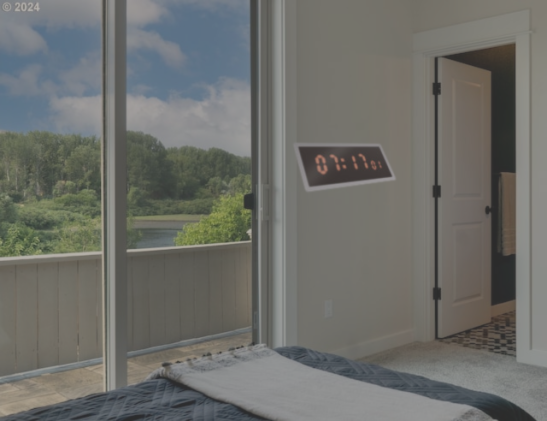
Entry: 7h17m01s
